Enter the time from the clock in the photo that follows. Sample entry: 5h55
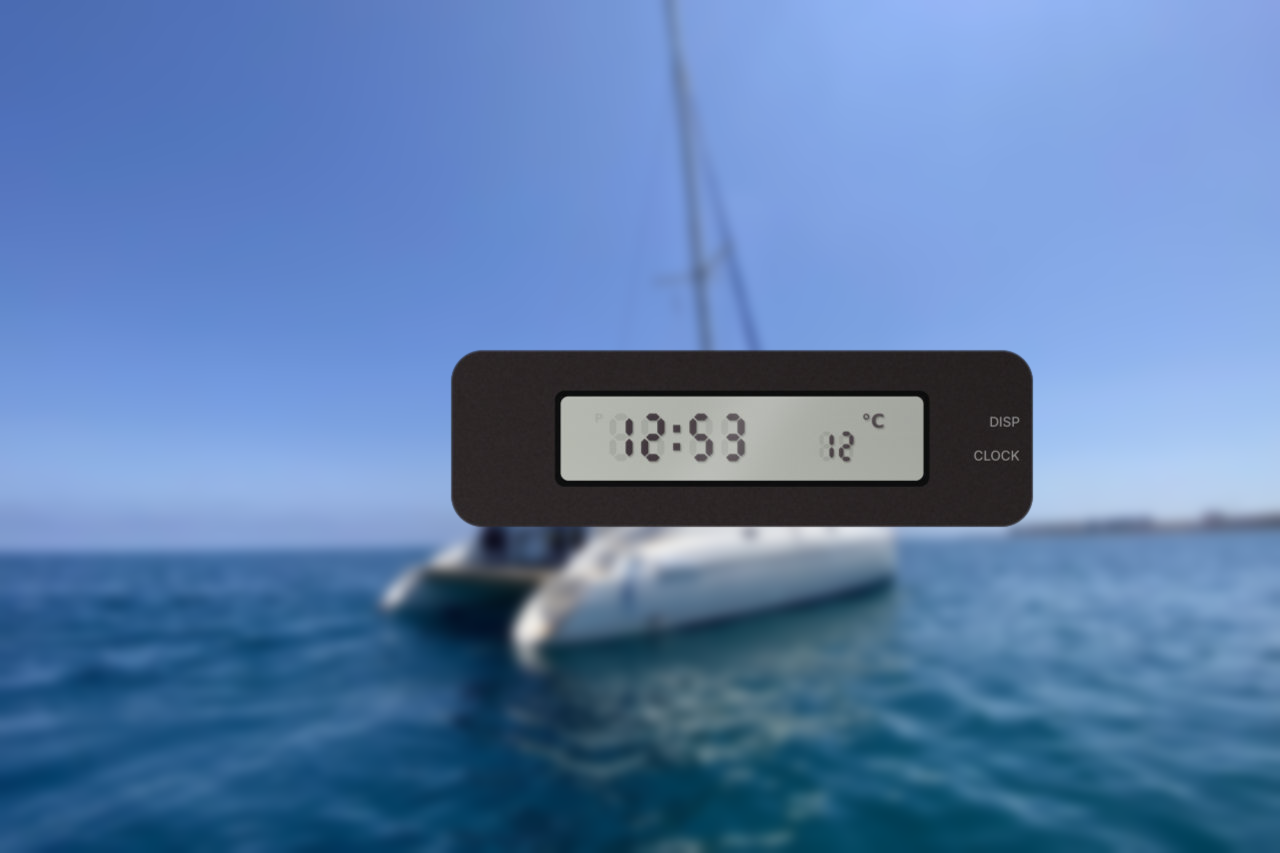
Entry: 12h53
